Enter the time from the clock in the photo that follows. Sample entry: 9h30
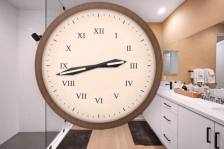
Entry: 2h43
